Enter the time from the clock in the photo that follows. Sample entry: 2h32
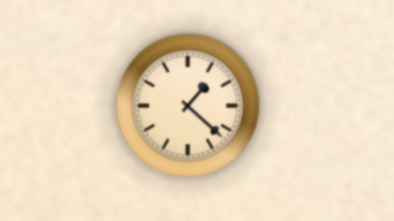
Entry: 1h22
